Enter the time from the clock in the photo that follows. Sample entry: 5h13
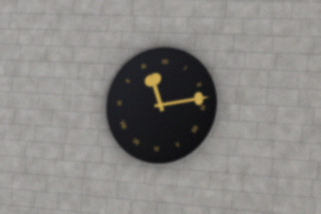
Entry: 11h13
